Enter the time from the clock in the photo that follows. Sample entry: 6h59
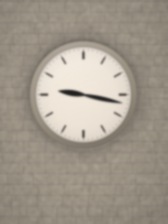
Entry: 9h17
